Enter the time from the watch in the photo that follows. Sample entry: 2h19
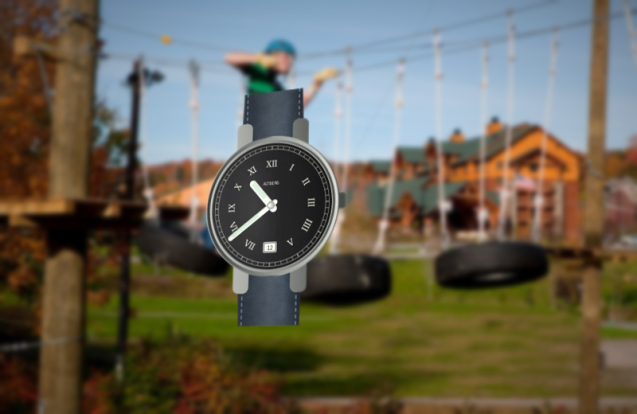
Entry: 10h39
